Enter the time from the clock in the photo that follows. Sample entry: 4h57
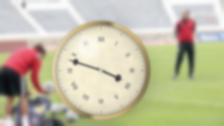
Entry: 3h48
